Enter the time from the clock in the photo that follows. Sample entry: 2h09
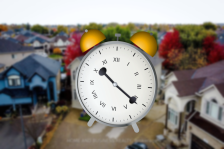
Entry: 10h21
